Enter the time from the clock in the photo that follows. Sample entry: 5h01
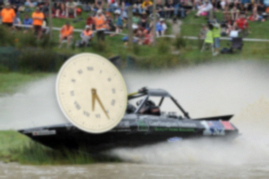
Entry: 6h26
